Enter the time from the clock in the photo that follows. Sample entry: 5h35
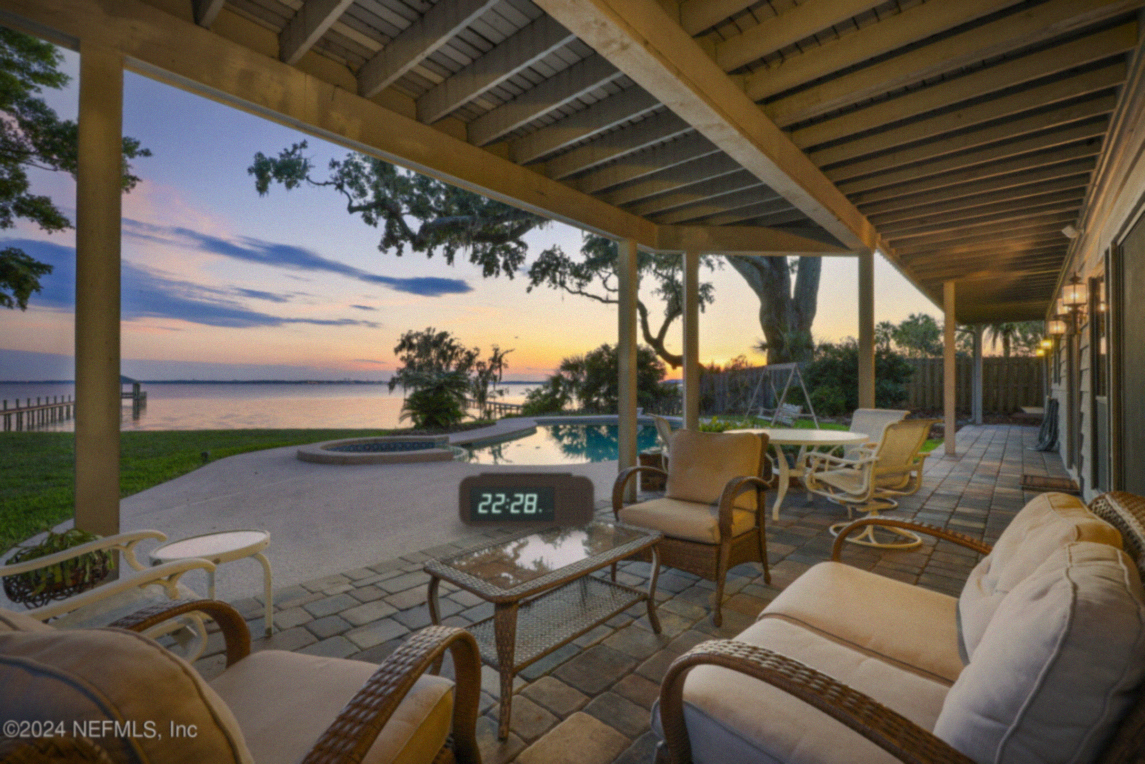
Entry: 22h28
